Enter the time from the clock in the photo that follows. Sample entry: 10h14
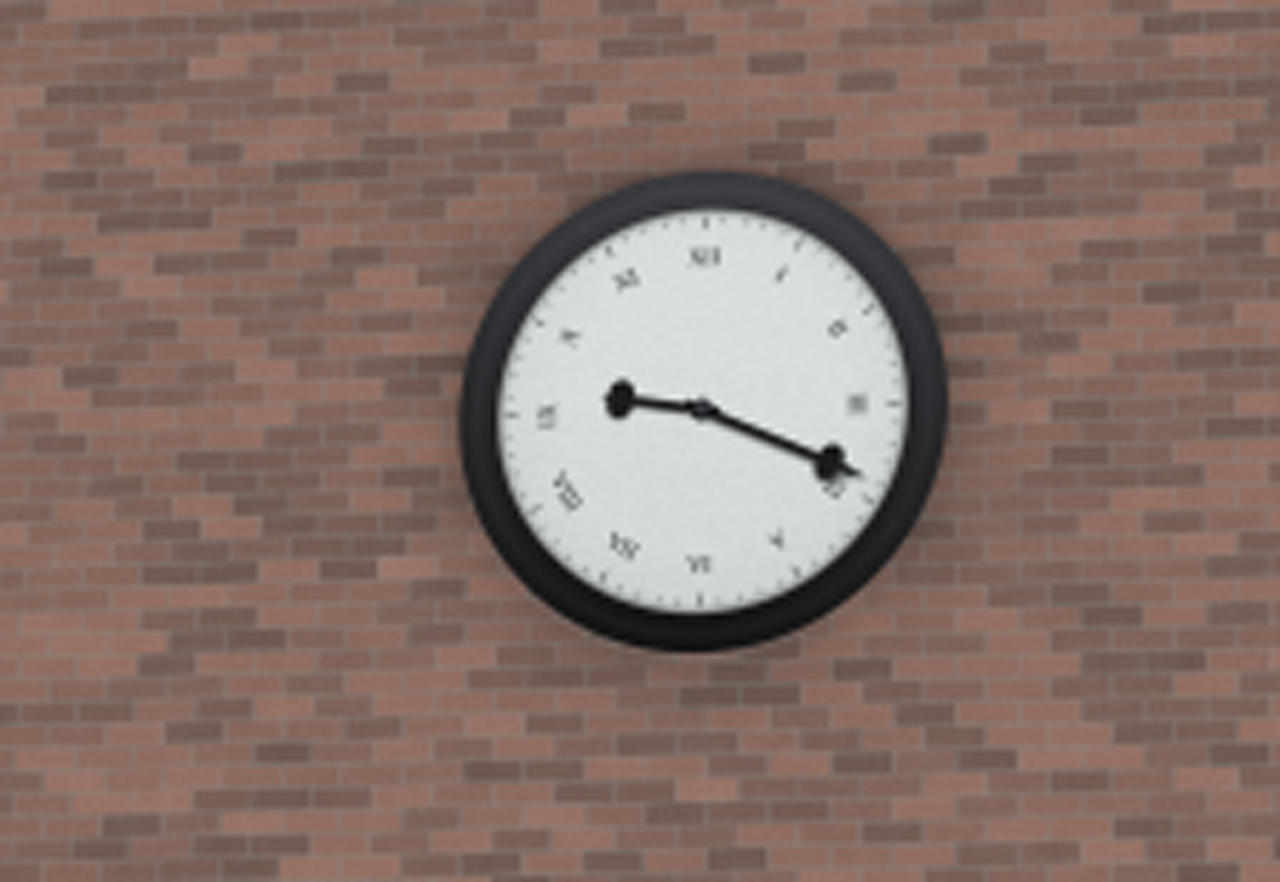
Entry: 9h19
